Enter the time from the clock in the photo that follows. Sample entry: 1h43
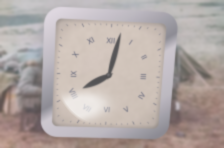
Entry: 8h02
